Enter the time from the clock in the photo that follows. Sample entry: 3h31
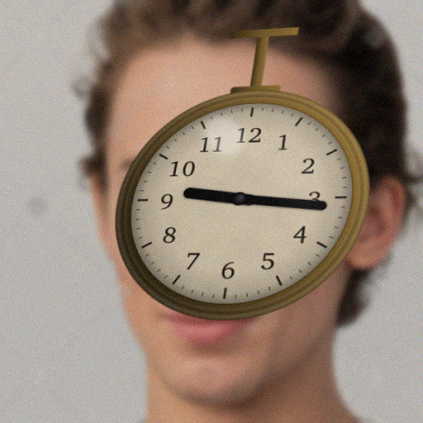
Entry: 9h16
